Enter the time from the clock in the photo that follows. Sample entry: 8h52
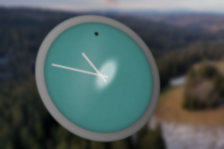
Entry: 10h47
